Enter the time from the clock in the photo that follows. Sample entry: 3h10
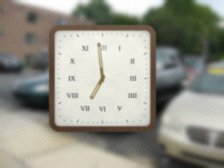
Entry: 6h59
